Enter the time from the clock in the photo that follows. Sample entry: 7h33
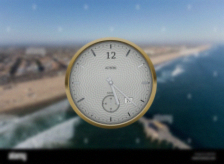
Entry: 5h22
